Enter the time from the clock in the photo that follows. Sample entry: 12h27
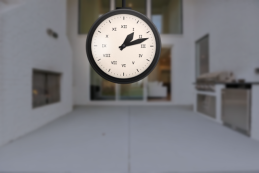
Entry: 1h12
